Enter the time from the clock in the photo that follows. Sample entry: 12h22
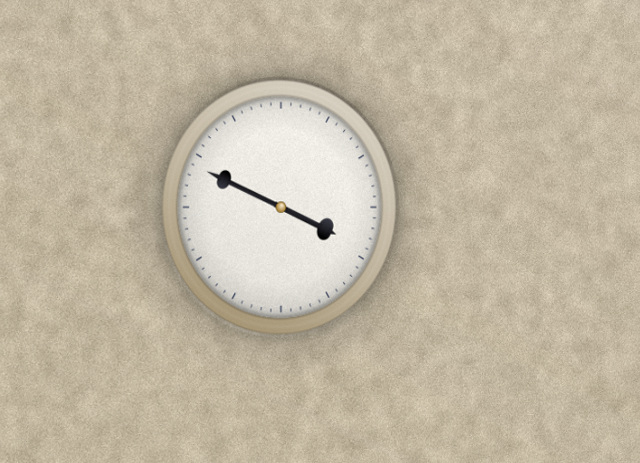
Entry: 3h49
